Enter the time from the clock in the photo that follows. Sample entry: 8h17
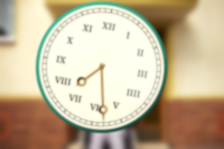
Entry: 7h28
